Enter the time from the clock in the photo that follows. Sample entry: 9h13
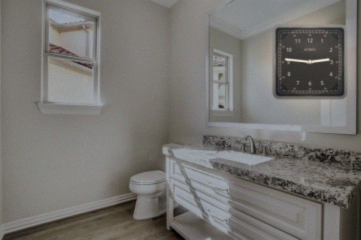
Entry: 2h46
